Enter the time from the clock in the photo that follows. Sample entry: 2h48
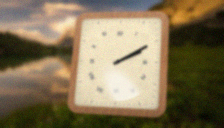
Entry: 2h10
